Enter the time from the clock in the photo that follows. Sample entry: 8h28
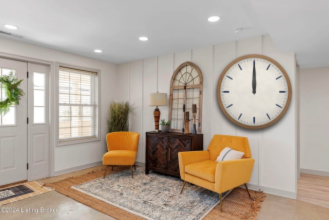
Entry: 12h00
